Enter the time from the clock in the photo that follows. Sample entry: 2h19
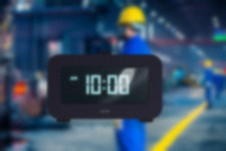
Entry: 10h00
